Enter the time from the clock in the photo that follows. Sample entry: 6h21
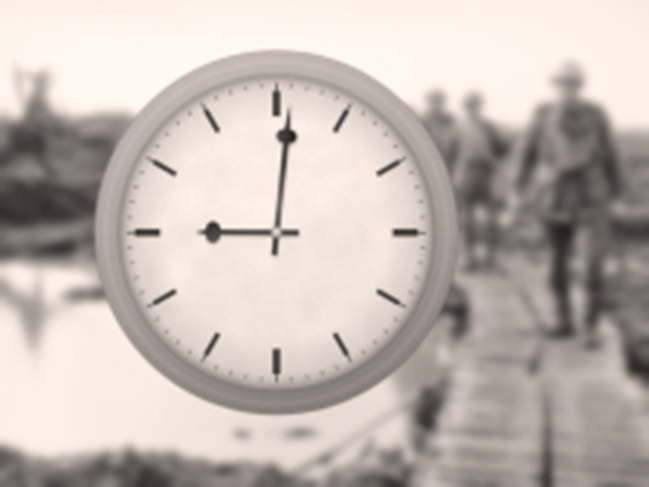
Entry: 9h01
